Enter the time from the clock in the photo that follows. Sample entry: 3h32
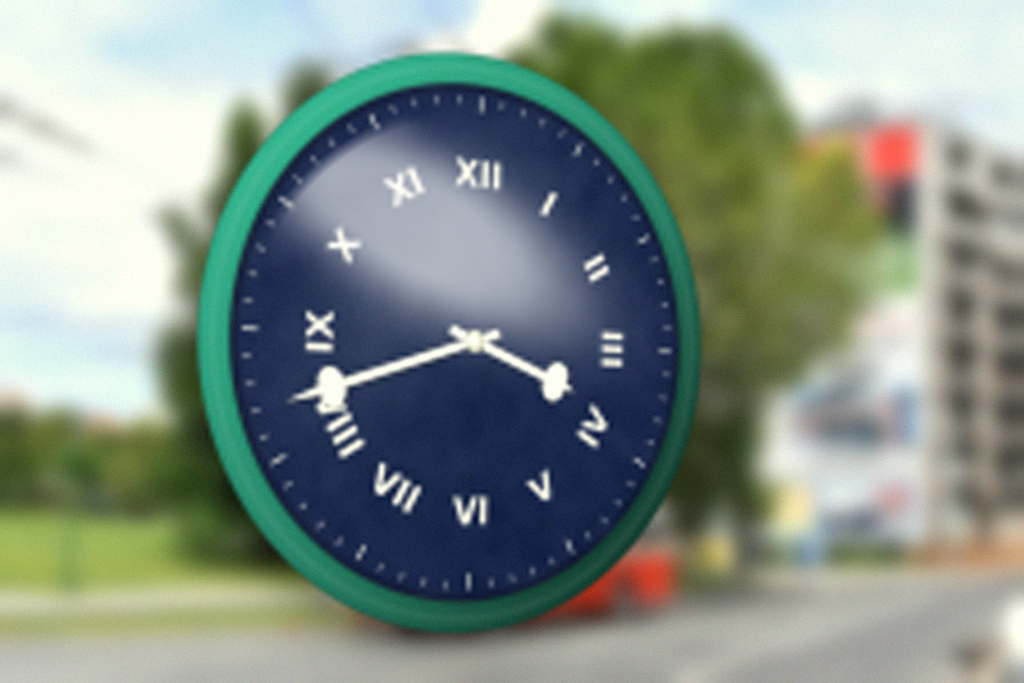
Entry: 3h42
